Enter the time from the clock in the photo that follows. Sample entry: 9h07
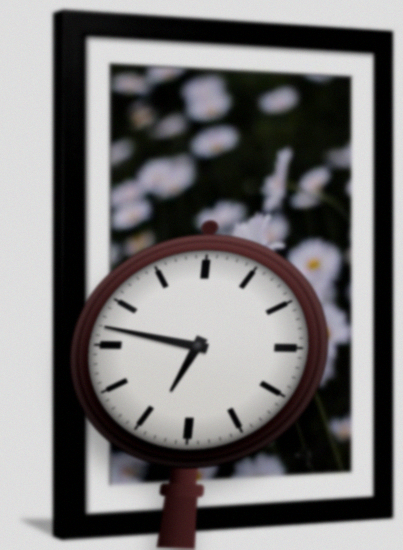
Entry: 6h47
